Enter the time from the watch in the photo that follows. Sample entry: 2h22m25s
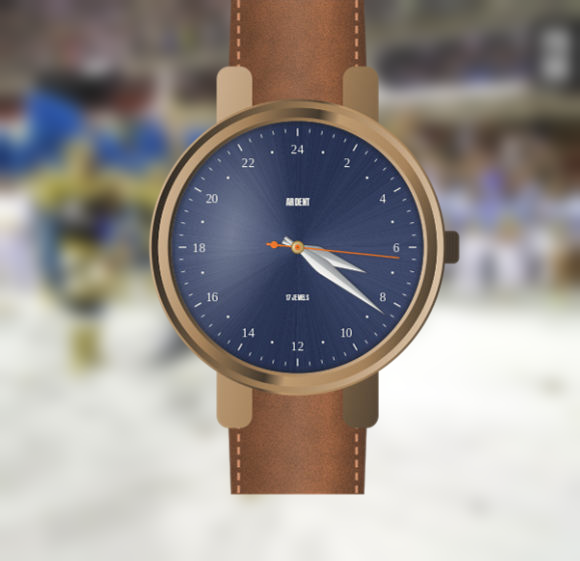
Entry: 7h21m16s
